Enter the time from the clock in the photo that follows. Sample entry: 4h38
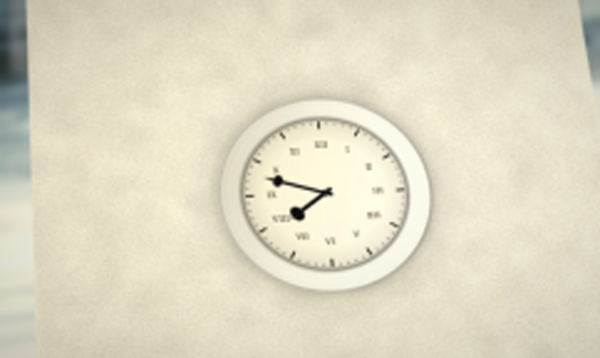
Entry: 7h48
